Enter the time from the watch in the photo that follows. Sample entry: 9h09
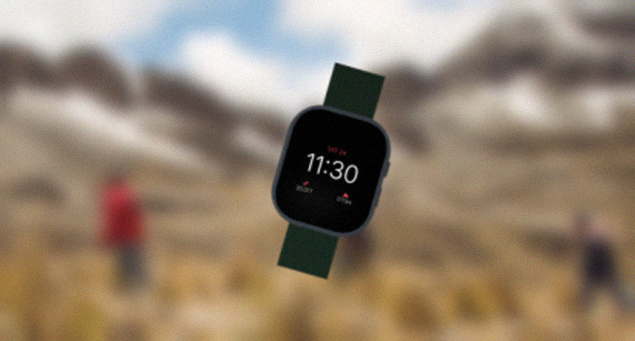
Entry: 11h30
